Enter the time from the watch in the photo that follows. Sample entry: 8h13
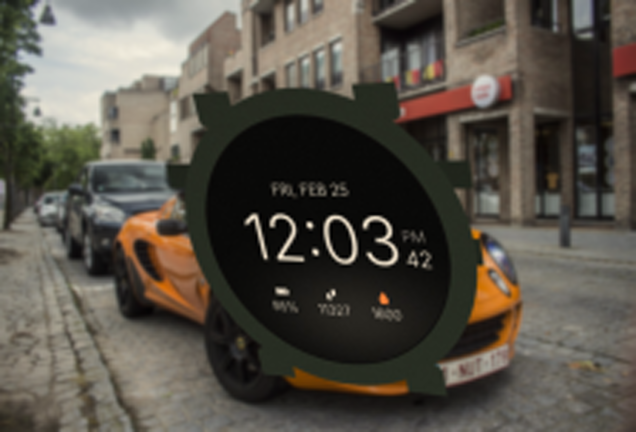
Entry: 12h03
